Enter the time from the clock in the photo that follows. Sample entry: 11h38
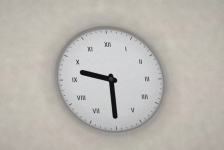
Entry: 9h30
